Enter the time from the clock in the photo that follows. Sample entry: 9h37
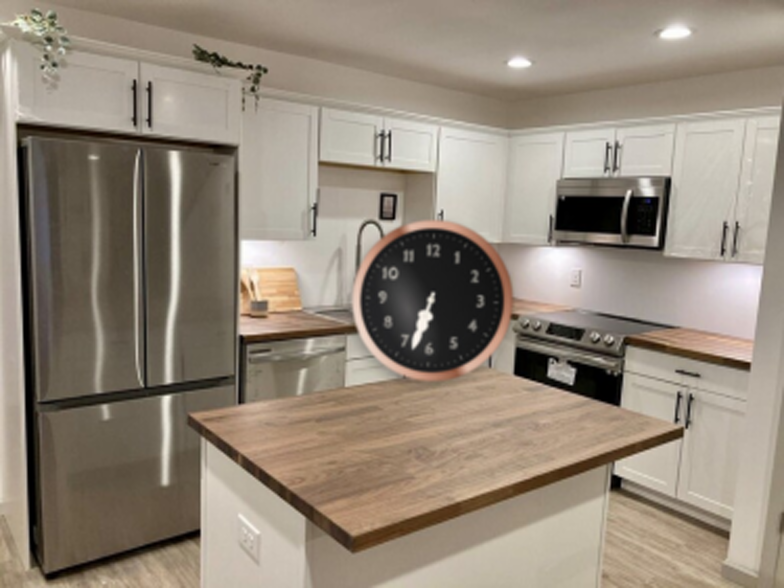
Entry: 6h33
